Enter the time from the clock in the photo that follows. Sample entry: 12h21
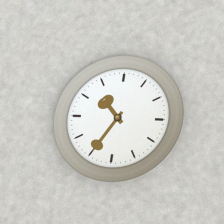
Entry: 10h35
